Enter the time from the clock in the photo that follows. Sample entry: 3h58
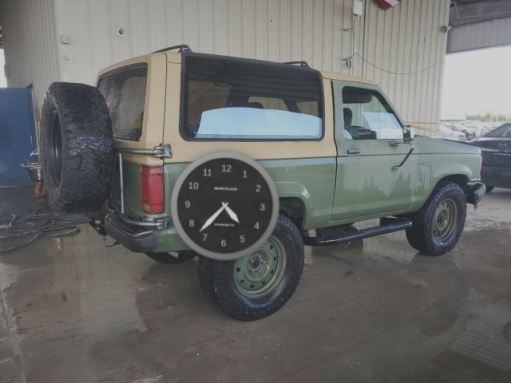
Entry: 4h37
